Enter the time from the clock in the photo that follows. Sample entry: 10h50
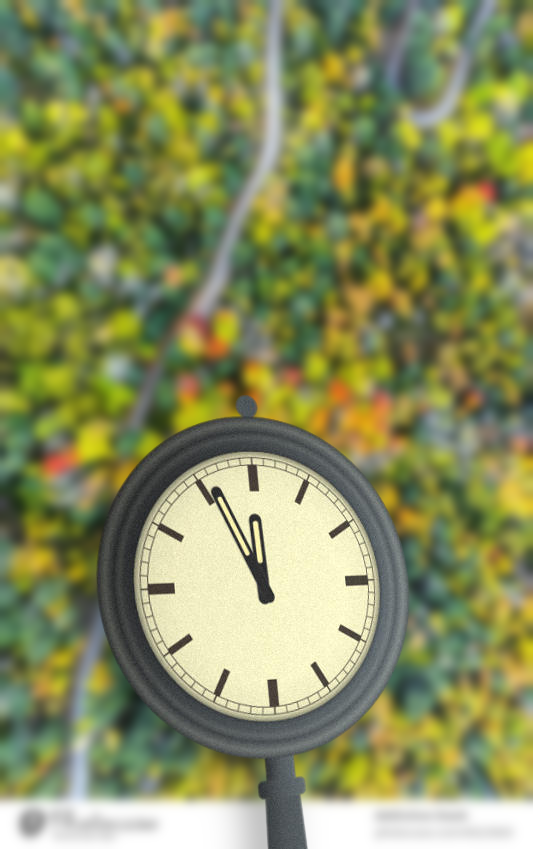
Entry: 11h56
